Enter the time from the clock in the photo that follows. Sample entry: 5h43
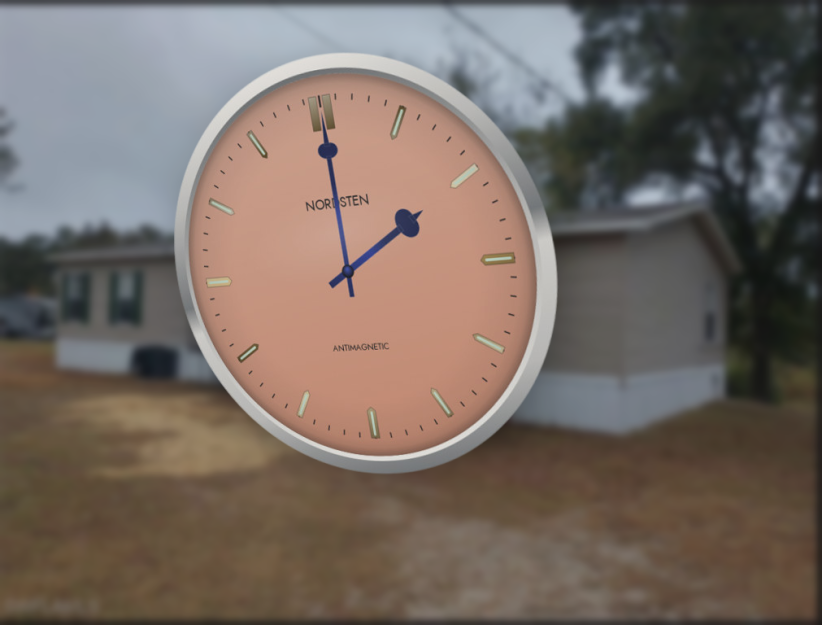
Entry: 2h00
